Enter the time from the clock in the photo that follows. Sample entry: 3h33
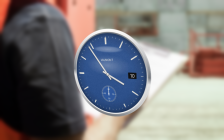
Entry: 3h54
